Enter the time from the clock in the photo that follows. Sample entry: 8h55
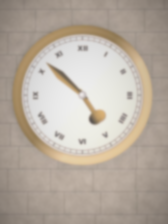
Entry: 4h52
